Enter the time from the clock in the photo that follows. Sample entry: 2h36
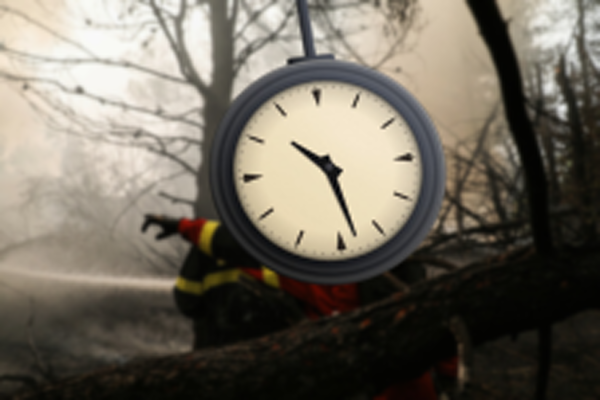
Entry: 10h28
